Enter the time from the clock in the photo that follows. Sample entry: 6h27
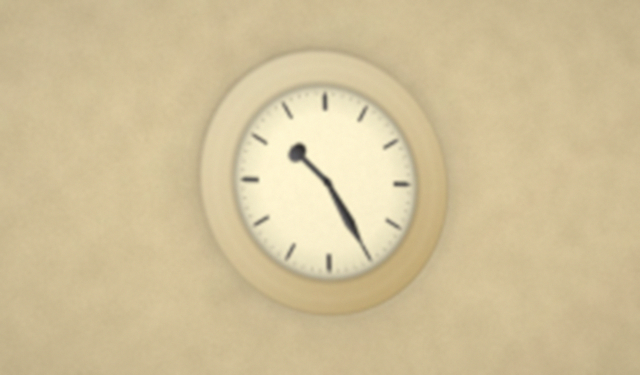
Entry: 10h25
